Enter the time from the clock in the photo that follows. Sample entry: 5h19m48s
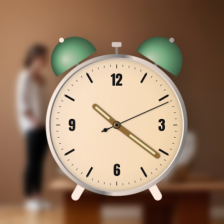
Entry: 10h21m11s
